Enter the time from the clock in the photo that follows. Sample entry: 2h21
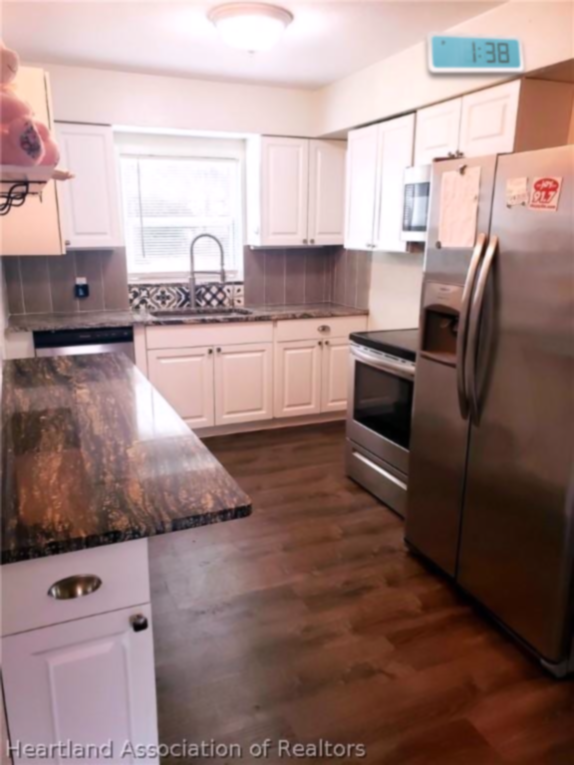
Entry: 1h38
